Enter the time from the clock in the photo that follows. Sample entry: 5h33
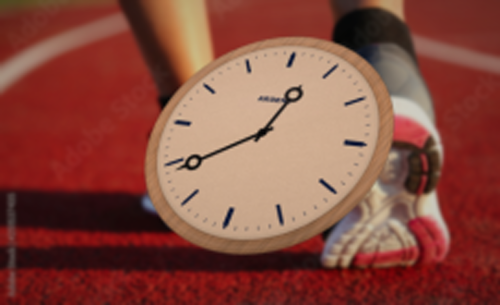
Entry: 12h39
